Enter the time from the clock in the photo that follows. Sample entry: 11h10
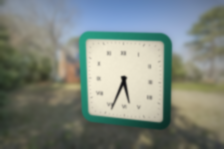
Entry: 5h34
